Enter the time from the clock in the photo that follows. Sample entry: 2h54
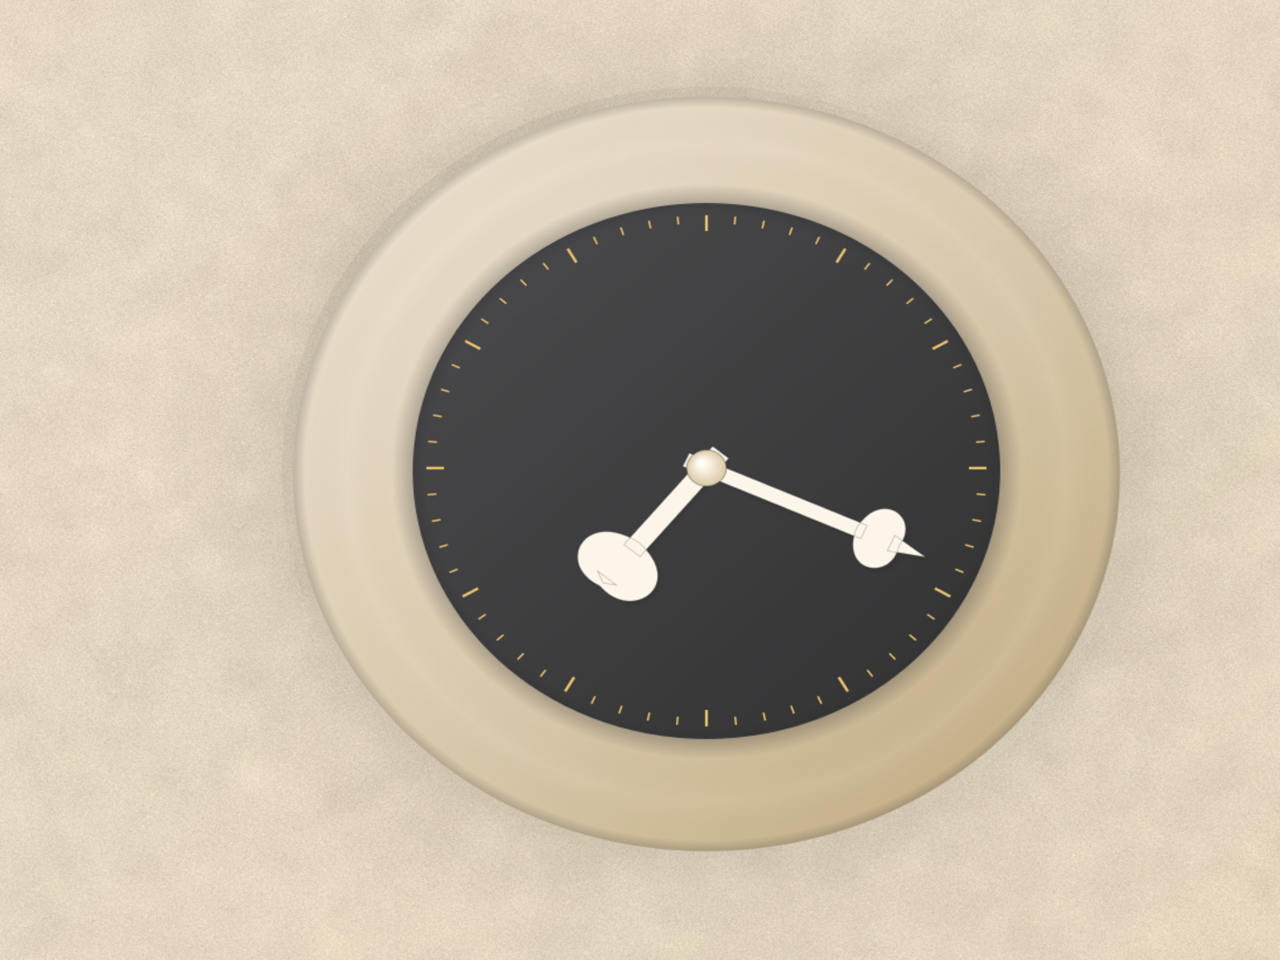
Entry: 7h19
